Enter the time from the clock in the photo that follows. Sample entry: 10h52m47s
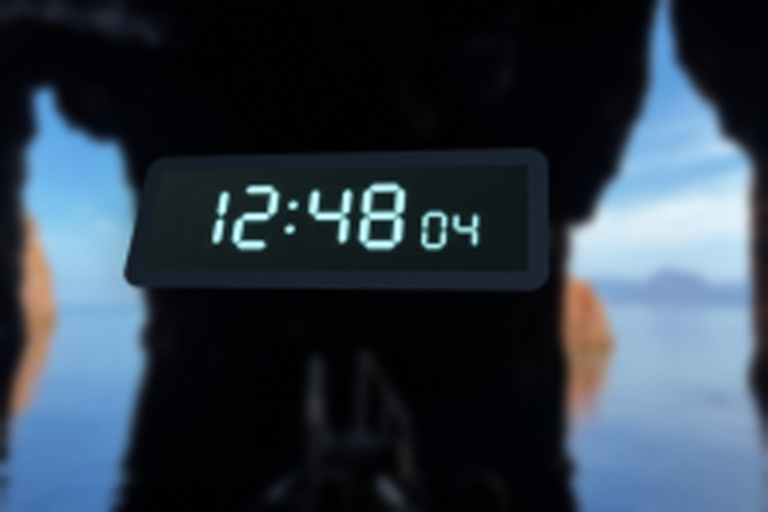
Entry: 12h48m04s
